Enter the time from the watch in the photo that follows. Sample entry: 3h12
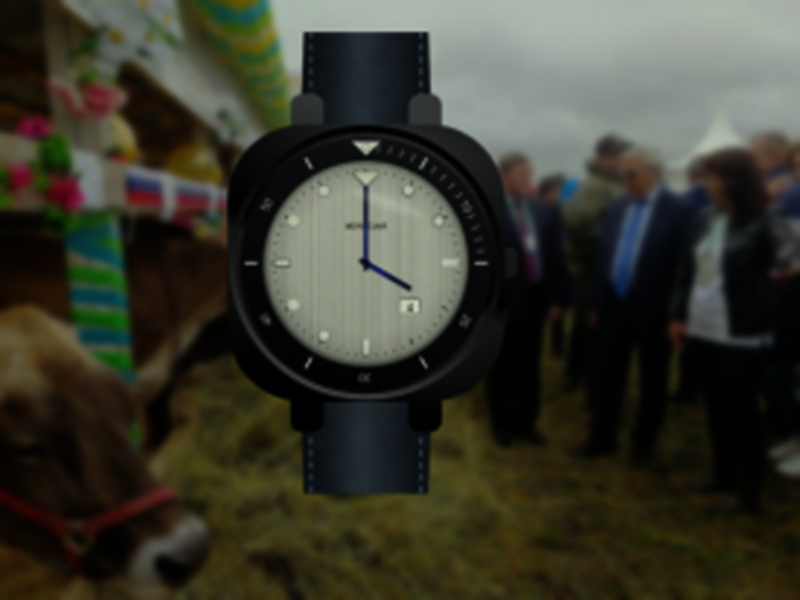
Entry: 4h00
